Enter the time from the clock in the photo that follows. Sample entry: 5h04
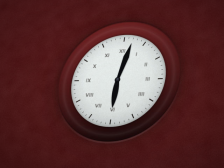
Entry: 6h02
